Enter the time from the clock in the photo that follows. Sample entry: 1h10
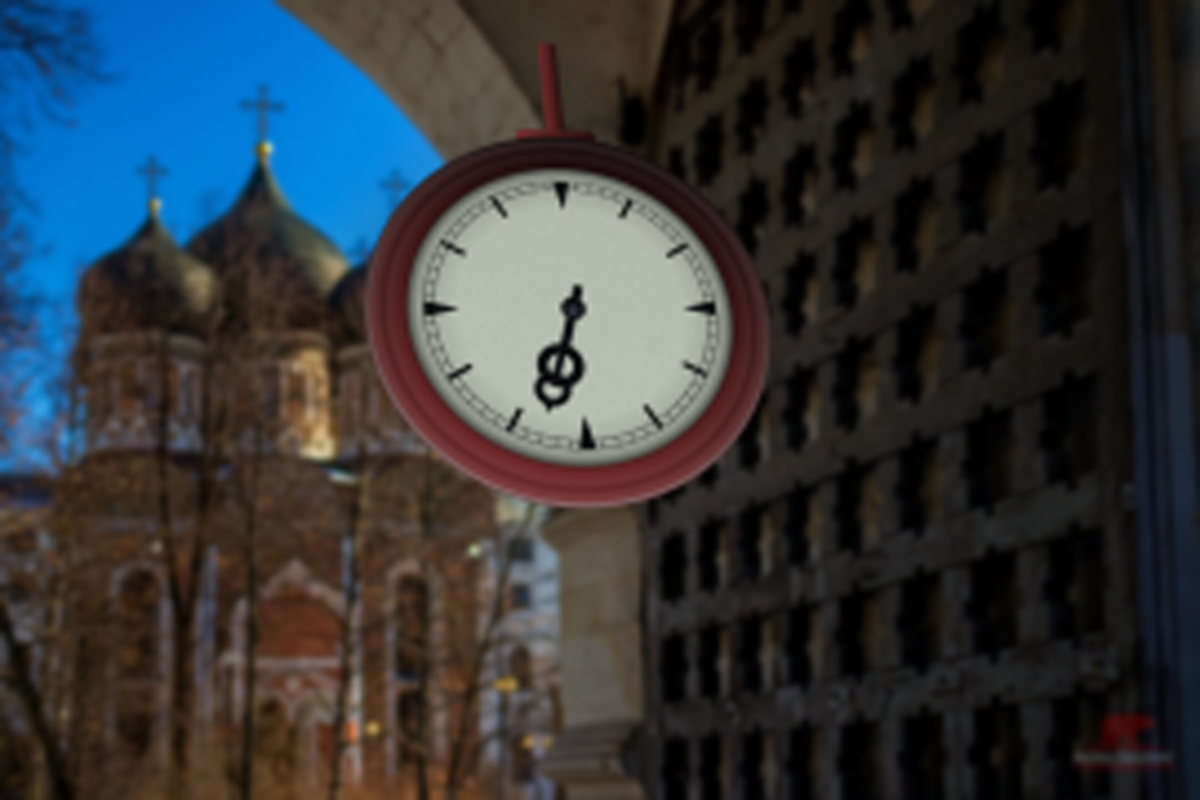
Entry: 6h33
